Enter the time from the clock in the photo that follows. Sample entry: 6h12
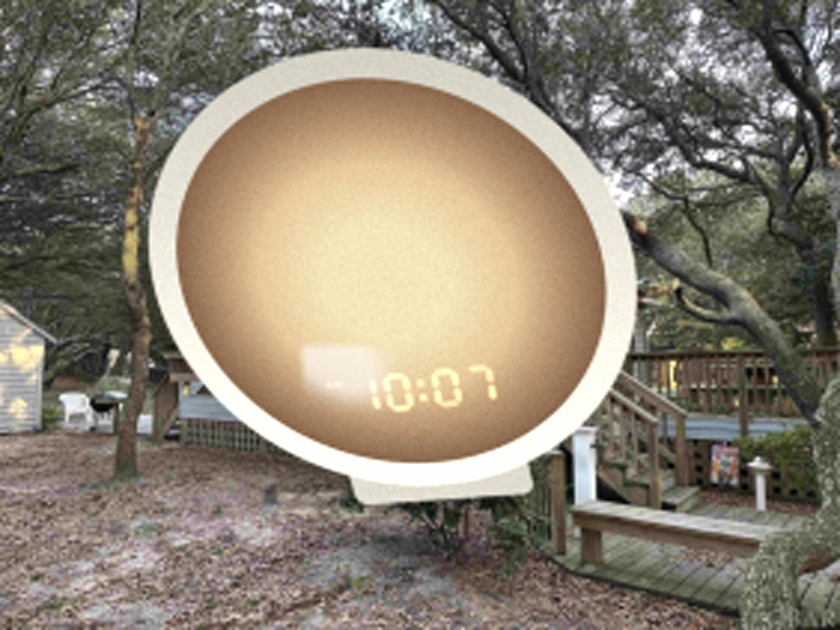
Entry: 10h07
